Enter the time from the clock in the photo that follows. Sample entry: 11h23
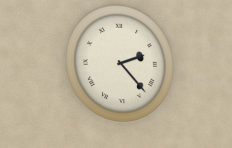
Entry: 2h23
